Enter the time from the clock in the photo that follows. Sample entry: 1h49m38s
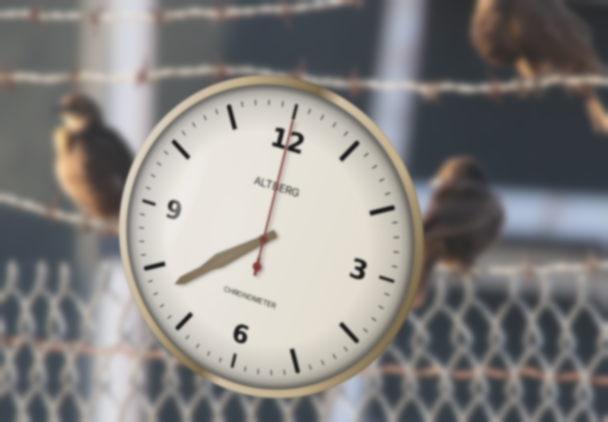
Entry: 7h38m00s
